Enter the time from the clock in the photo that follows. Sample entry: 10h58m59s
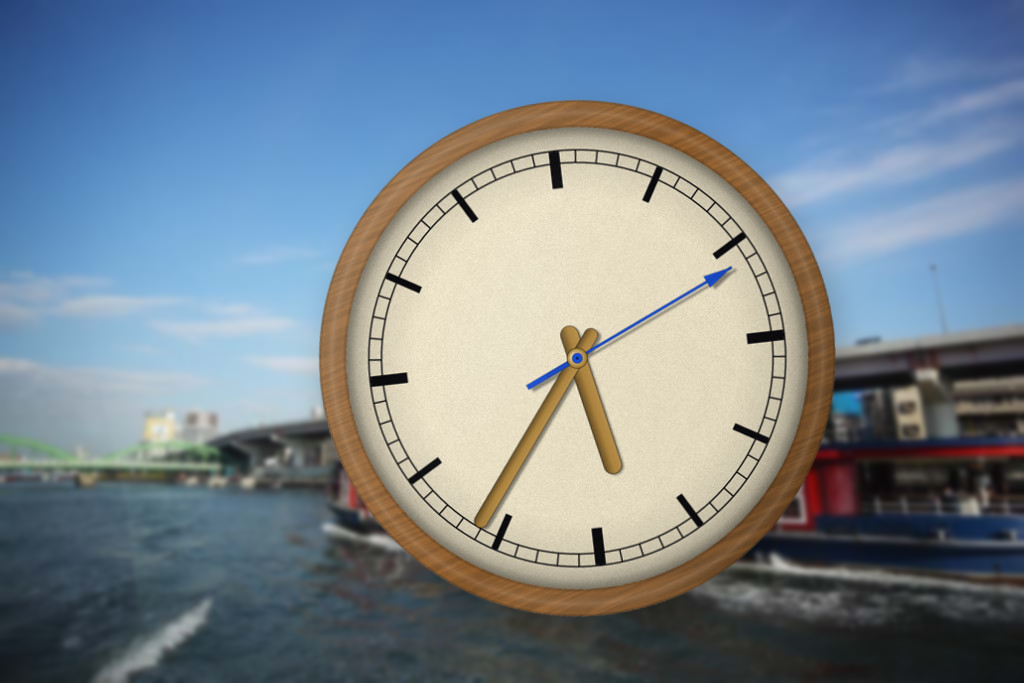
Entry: 5h36m11s
